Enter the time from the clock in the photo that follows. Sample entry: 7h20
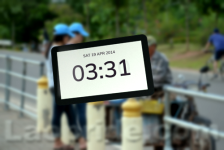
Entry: 3h31
